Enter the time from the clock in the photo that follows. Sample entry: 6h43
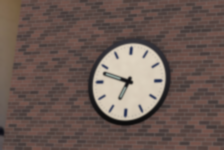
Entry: 6h48
